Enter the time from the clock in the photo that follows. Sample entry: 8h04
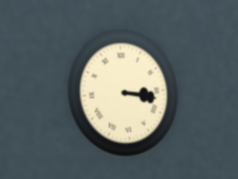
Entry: 3h17
